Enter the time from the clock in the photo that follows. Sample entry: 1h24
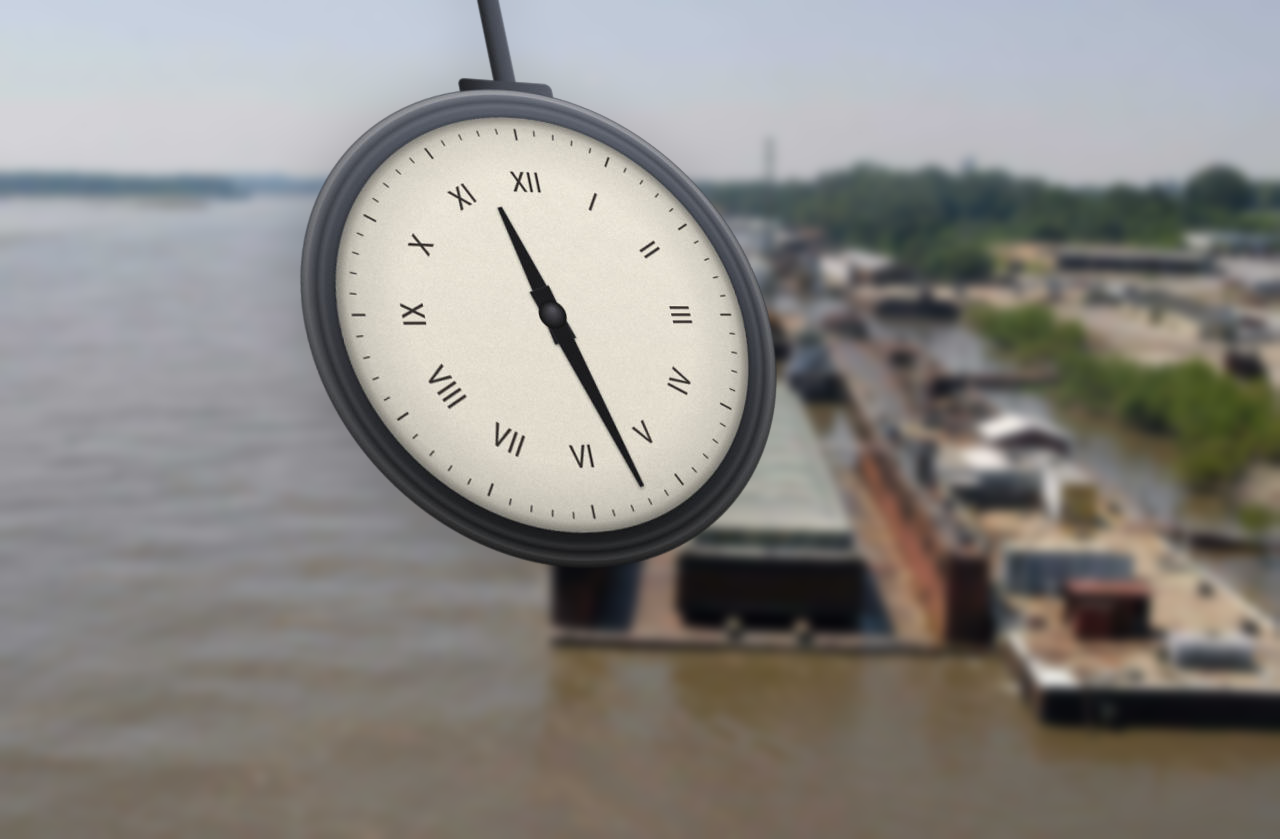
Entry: 11h27
